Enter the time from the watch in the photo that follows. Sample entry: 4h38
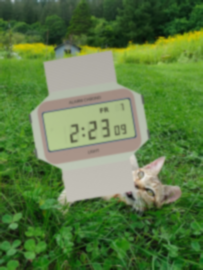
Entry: 2h23
